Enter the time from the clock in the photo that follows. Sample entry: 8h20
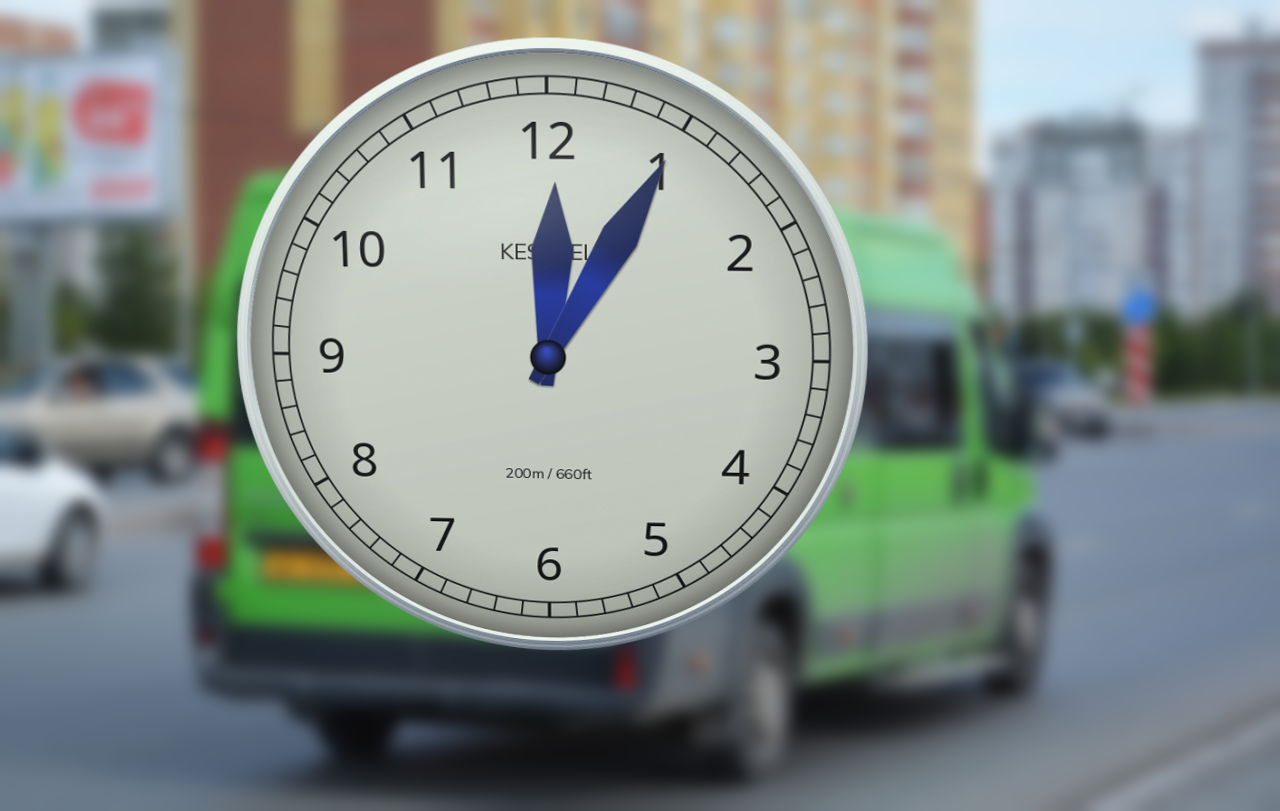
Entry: 12h05
